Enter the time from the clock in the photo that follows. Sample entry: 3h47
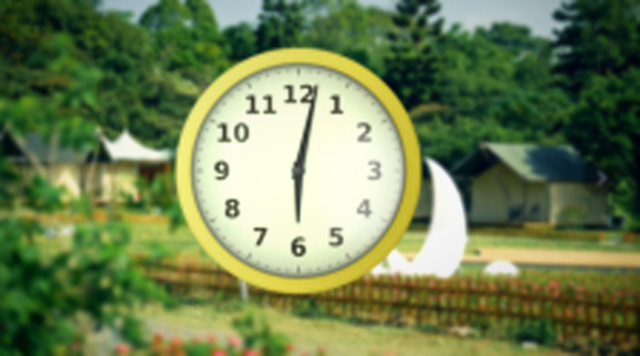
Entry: 6h02
